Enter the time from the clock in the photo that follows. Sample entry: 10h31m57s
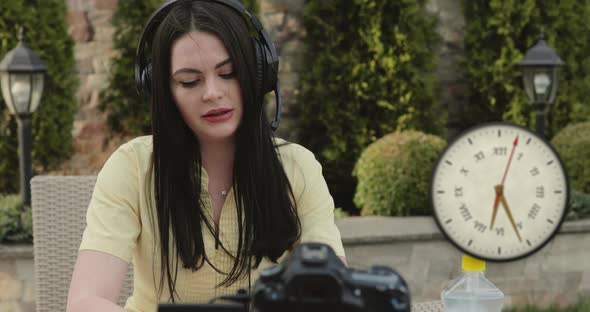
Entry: 6h26m03s
